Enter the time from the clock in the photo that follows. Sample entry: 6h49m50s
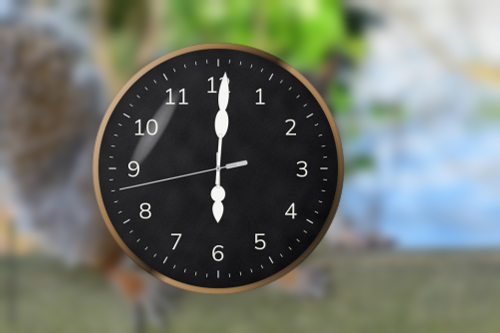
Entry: 6h00m43s
